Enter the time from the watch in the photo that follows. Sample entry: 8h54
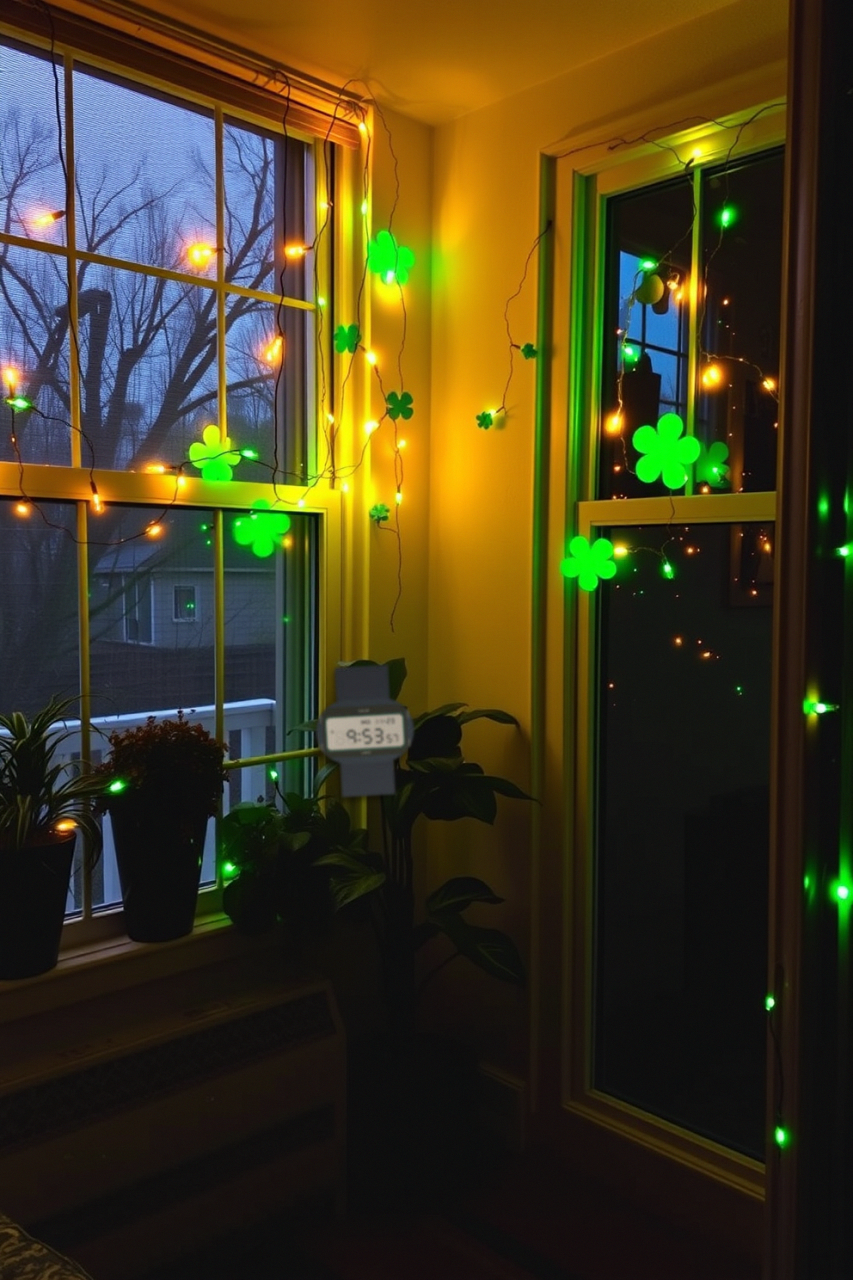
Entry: 9h53
